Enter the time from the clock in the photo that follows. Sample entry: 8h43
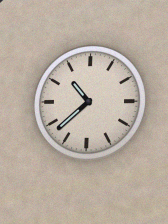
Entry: 10h38
